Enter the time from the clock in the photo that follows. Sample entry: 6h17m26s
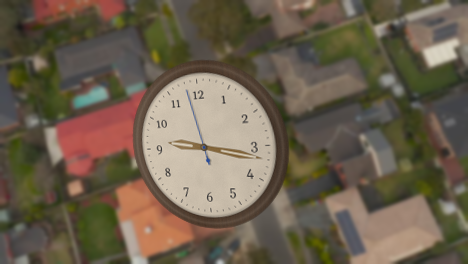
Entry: 9h16m58s
